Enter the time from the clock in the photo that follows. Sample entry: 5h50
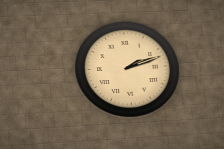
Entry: 2h12
